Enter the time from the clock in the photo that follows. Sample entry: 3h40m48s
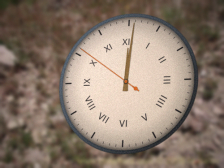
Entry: 12h00m51s
